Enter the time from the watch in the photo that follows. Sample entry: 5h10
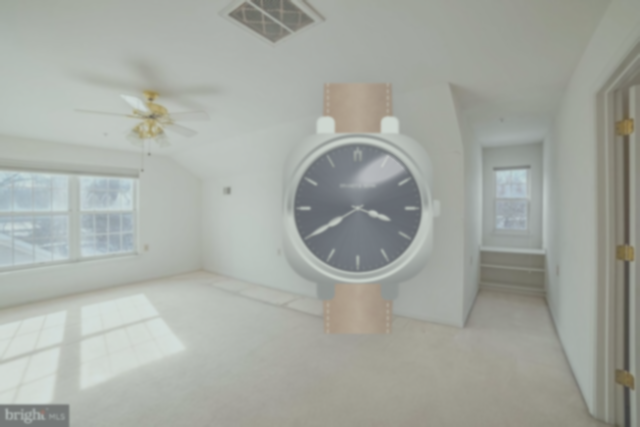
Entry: 3h40
